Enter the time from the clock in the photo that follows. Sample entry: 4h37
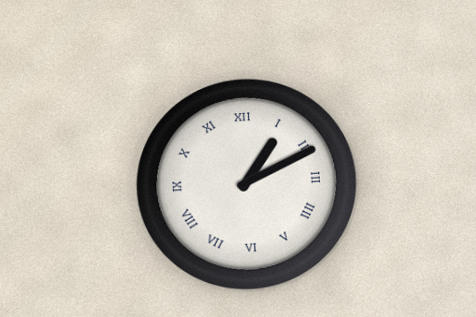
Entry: 1h11
